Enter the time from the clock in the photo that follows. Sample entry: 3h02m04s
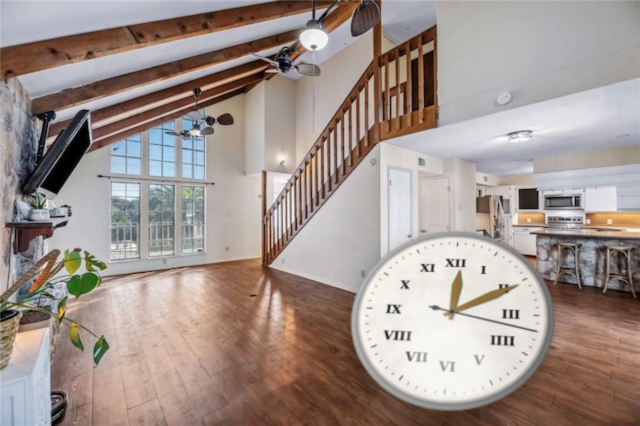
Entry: 12h10m17s
